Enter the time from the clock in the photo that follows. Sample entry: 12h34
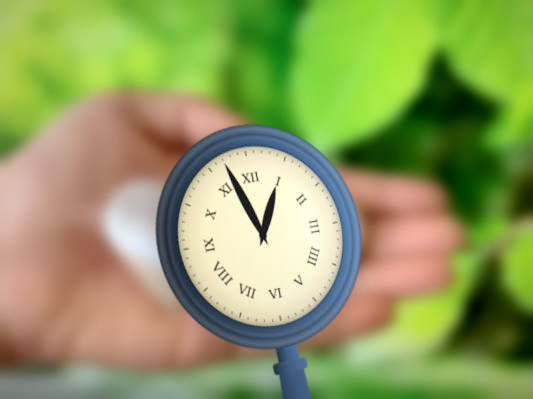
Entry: 12h57
